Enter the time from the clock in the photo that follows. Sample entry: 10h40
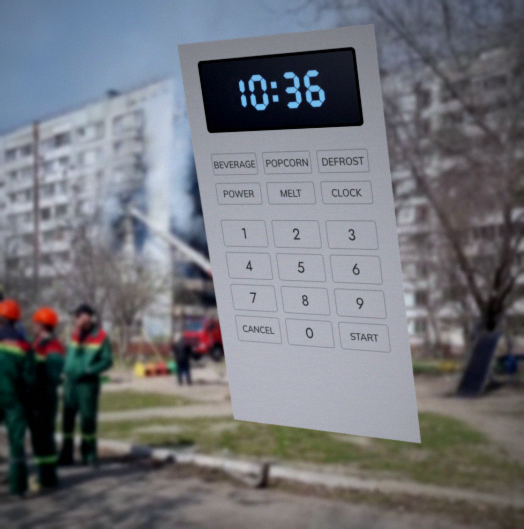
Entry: 10h36
